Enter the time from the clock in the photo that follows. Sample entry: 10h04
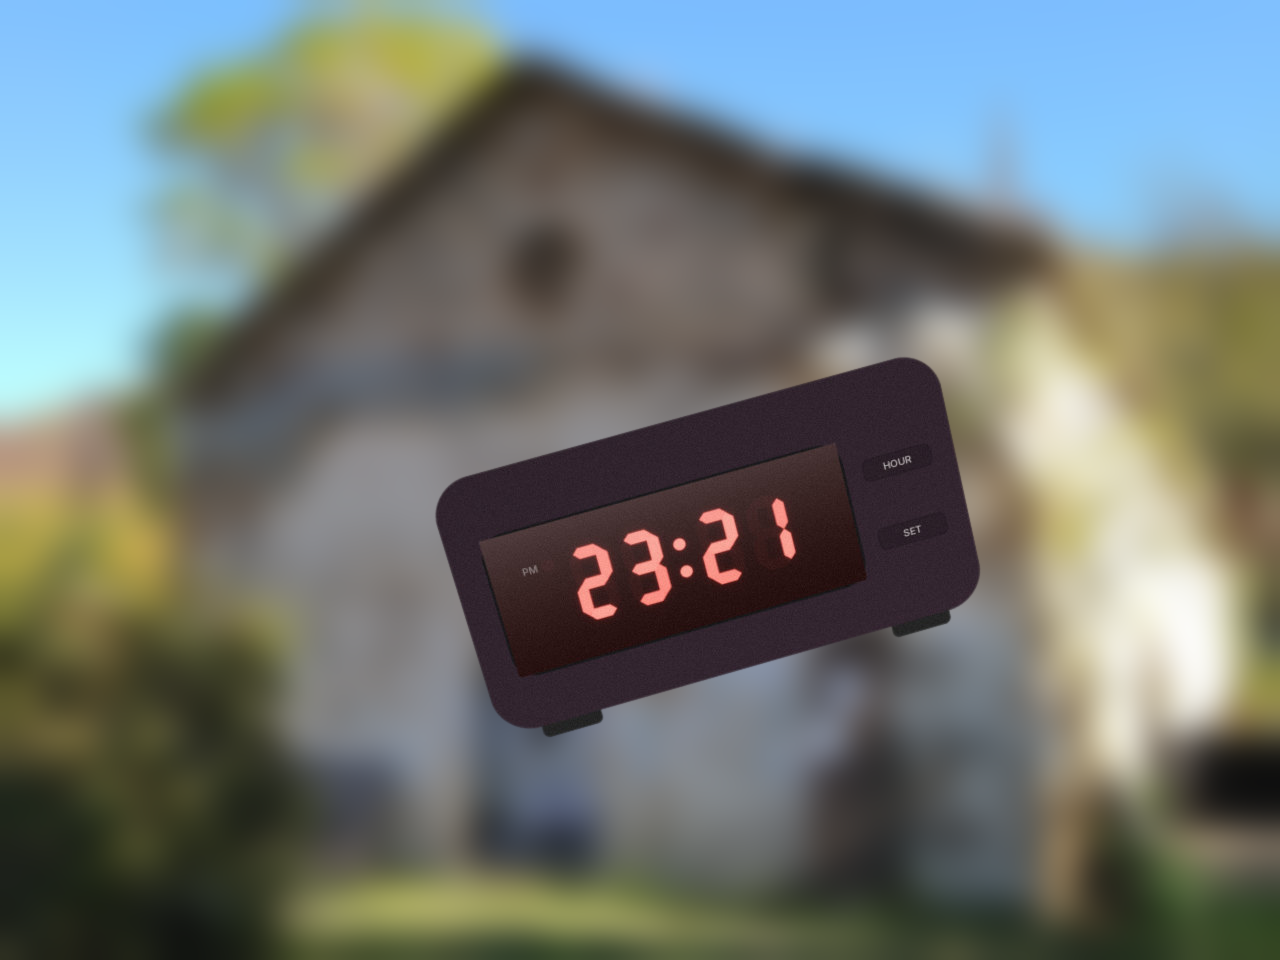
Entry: 23h21
